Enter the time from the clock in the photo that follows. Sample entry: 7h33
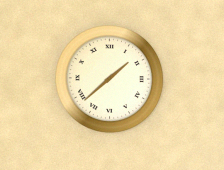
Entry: 1h38
